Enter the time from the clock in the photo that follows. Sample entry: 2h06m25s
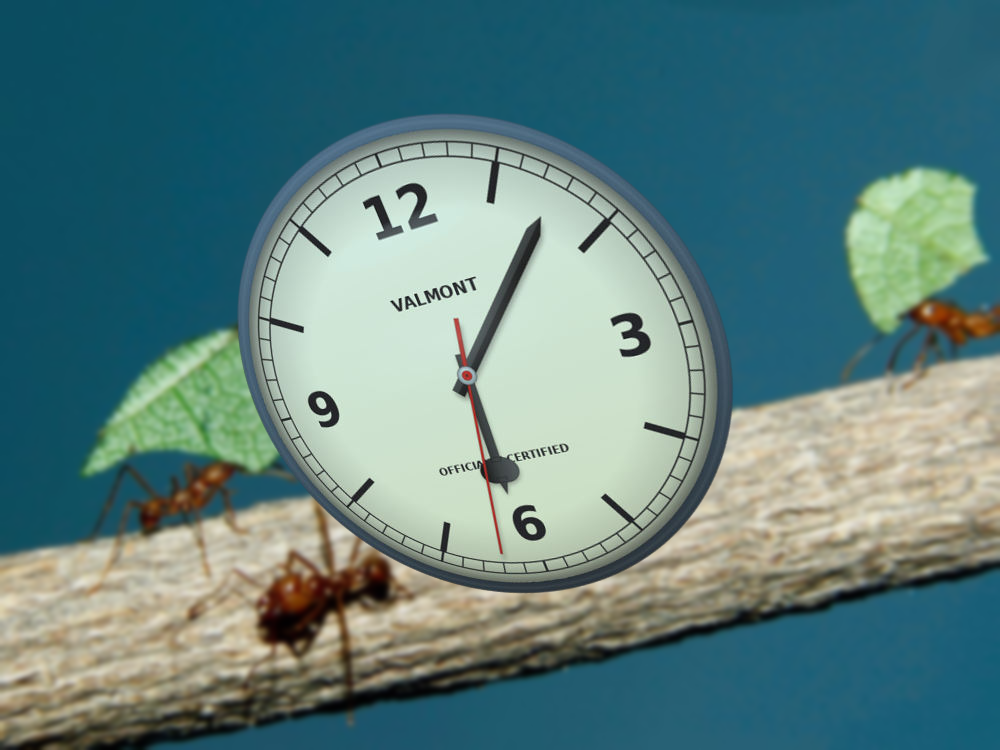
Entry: 6h07m32s
